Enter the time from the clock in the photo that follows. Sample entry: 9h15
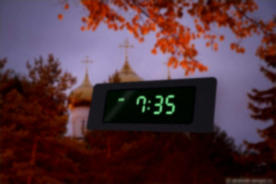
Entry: 7h35
